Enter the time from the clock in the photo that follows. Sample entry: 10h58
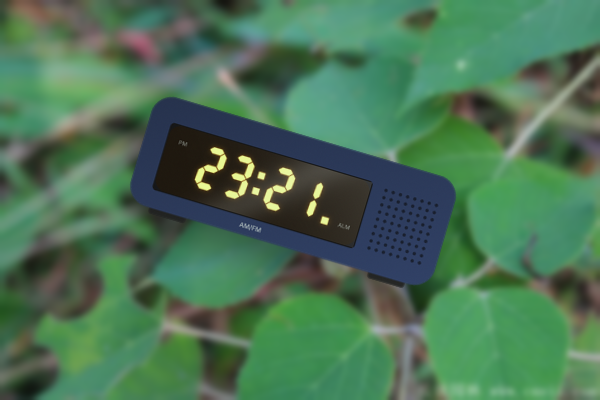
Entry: 23h21
